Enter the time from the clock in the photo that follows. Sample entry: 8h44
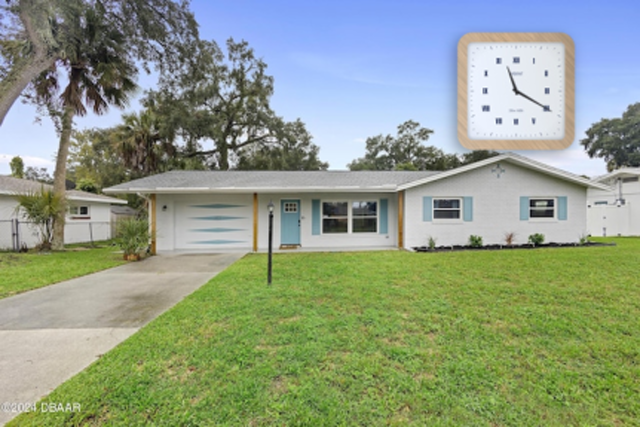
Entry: 11h20
